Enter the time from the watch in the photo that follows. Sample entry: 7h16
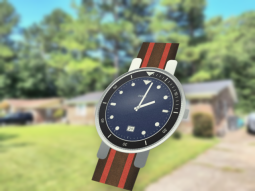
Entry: 2h02
